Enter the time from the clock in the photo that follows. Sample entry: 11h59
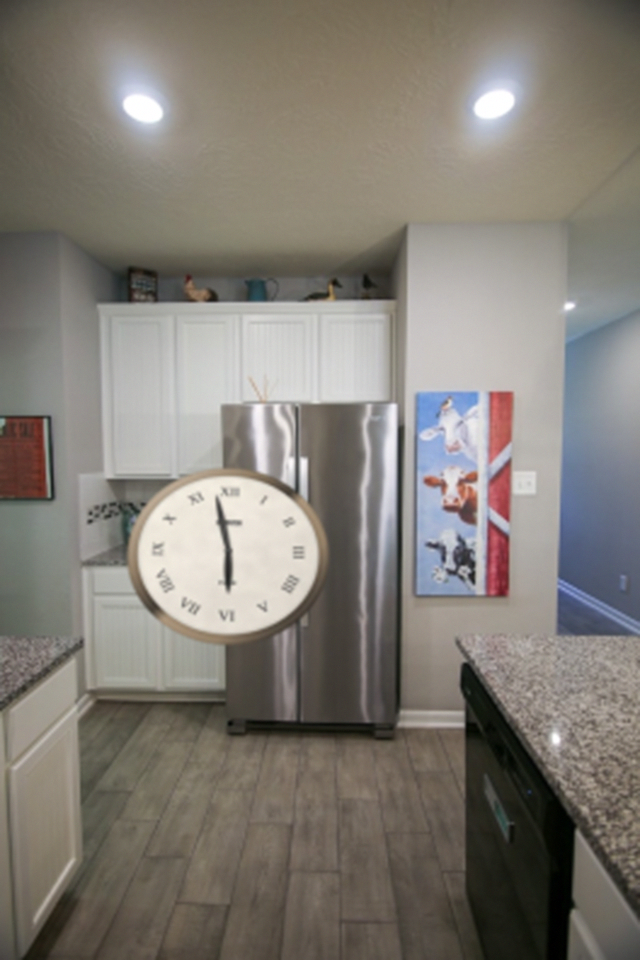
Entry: 5h58
